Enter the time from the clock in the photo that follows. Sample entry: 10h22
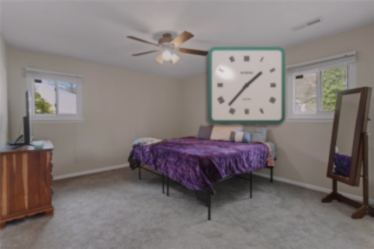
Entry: 1h37
